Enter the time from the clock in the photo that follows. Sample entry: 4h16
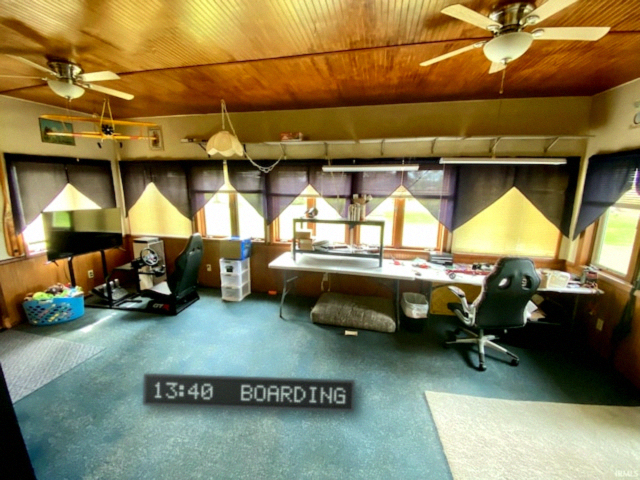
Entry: 13h40
